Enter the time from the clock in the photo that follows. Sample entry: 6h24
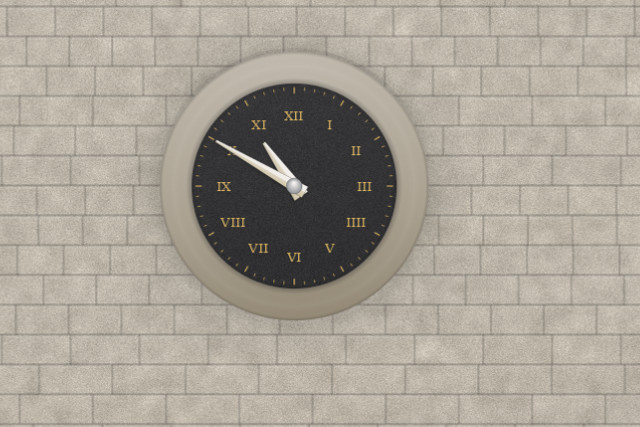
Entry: 10h50
